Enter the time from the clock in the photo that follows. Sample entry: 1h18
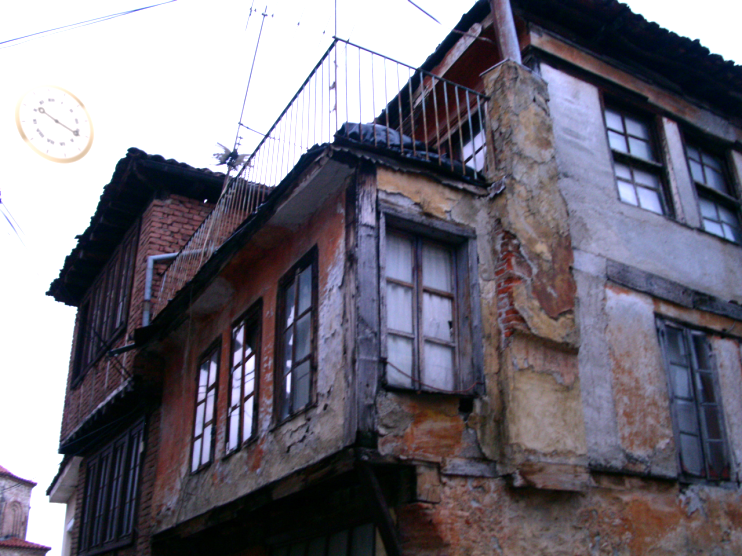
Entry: 10h21
